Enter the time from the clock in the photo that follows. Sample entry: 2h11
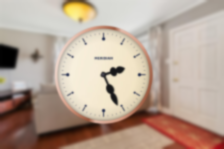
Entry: 2h26
